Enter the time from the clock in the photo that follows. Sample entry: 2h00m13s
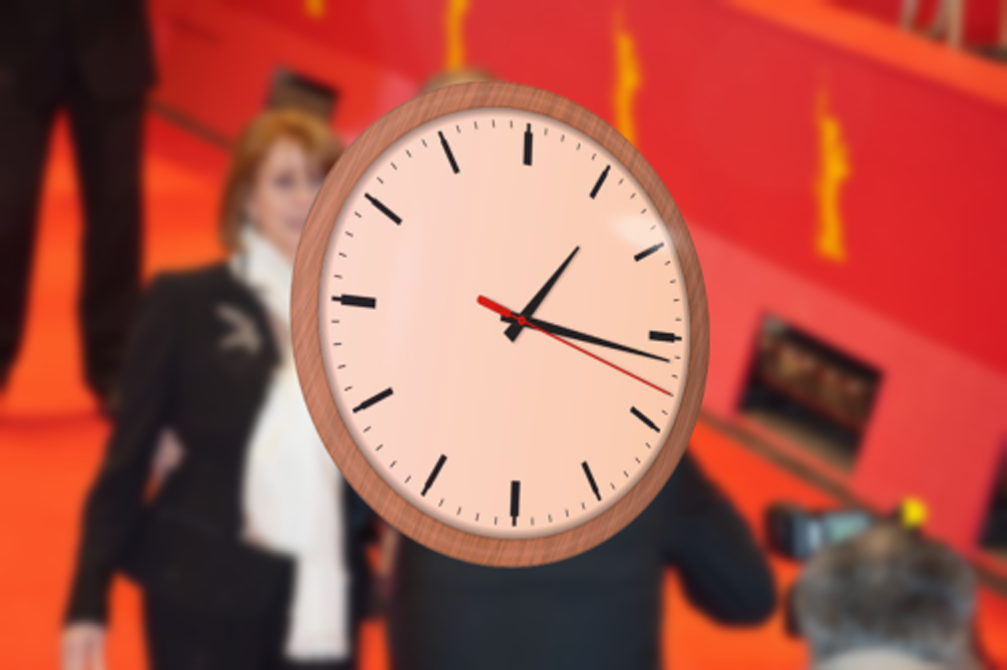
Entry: 1h16m18s
